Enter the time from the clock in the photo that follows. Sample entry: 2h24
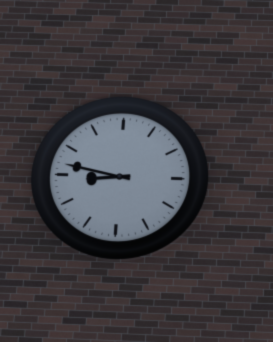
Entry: 8h47
